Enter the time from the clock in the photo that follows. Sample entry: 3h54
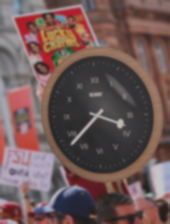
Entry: 3h38
